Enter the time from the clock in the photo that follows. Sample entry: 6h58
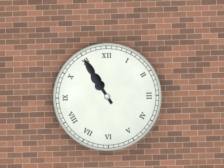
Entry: 10h55
